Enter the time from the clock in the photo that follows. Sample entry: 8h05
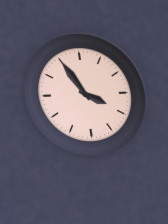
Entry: 3h55
